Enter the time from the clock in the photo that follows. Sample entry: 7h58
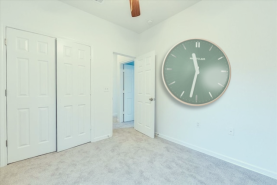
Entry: 11h32
